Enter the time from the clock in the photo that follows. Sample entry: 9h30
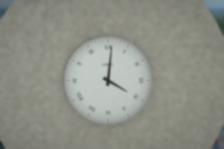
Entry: 4h01
